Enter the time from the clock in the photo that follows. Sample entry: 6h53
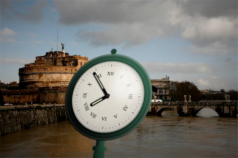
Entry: 7h54
